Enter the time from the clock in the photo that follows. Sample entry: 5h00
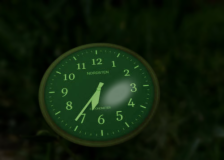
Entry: 6h36
